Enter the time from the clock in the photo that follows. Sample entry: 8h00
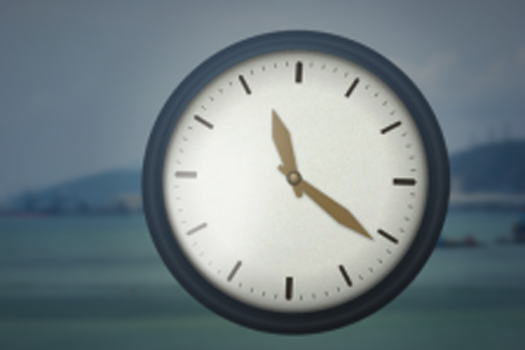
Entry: 11h21
